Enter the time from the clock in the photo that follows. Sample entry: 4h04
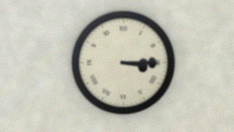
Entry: 3h15
